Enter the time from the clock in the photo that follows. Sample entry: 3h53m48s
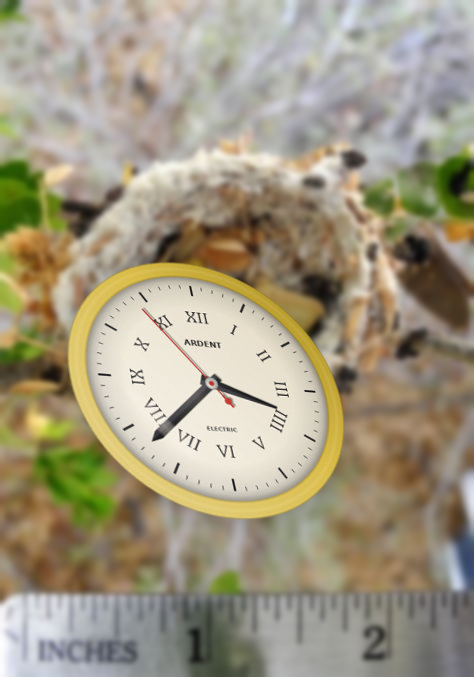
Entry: 3h37m54s
